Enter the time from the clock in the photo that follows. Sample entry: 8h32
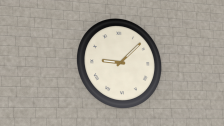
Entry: 9h08
